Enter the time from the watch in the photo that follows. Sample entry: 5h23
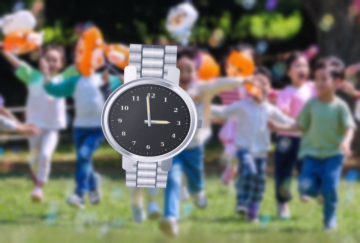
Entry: 2h59
